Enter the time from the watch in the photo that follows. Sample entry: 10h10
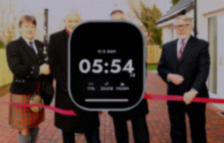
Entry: 5h54
